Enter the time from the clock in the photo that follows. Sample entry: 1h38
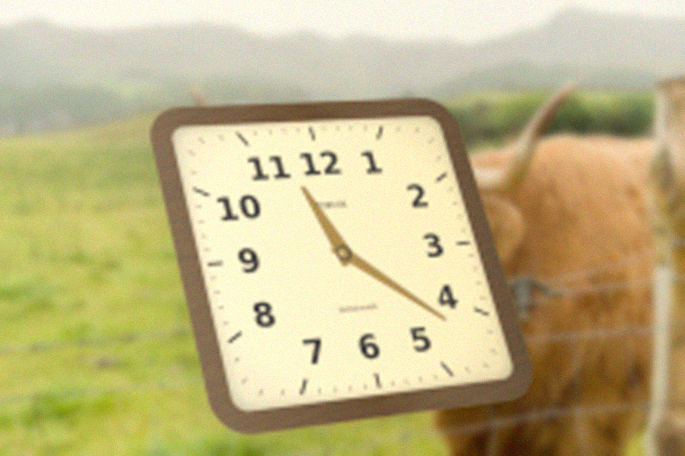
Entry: 11h22
